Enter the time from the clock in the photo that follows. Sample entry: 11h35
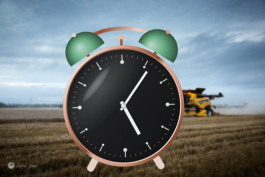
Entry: 5h06
